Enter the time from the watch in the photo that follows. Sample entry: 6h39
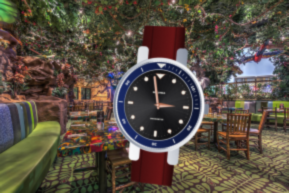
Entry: 2h58
